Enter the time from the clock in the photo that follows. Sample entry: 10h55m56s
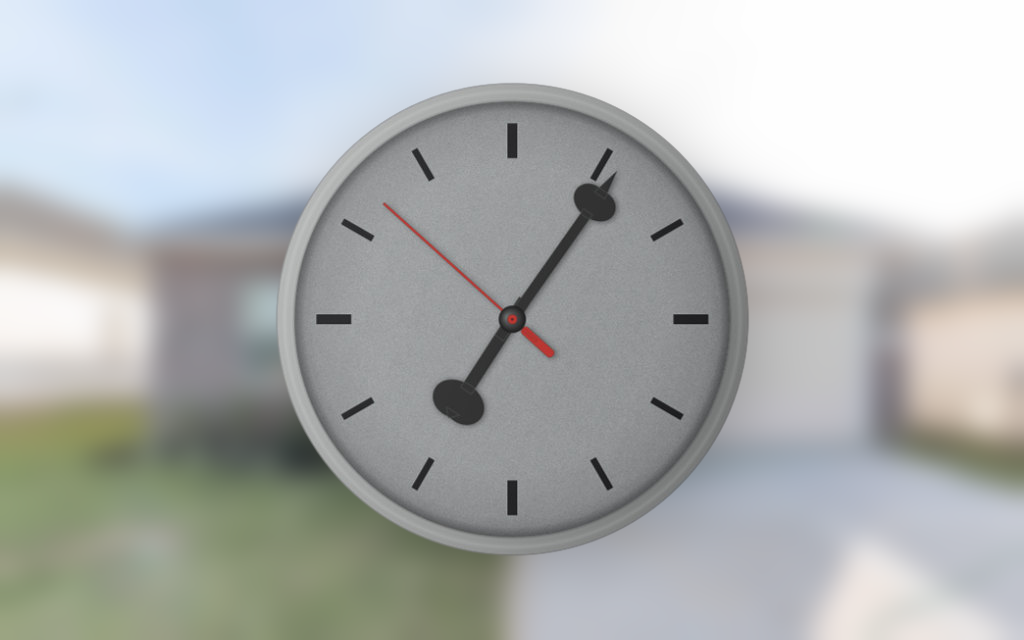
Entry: 7h05m52s
